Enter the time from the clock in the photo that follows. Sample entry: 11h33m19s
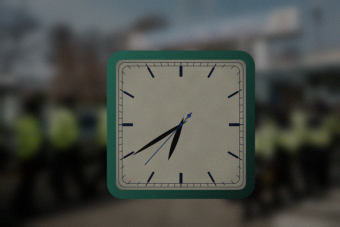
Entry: 6h39m37s
